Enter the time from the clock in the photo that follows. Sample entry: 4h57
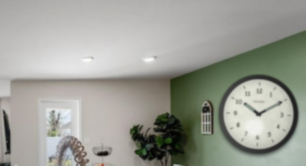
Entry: 10h10
